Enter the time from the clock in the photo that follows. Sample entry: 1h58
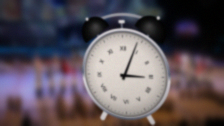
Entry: 3h04
